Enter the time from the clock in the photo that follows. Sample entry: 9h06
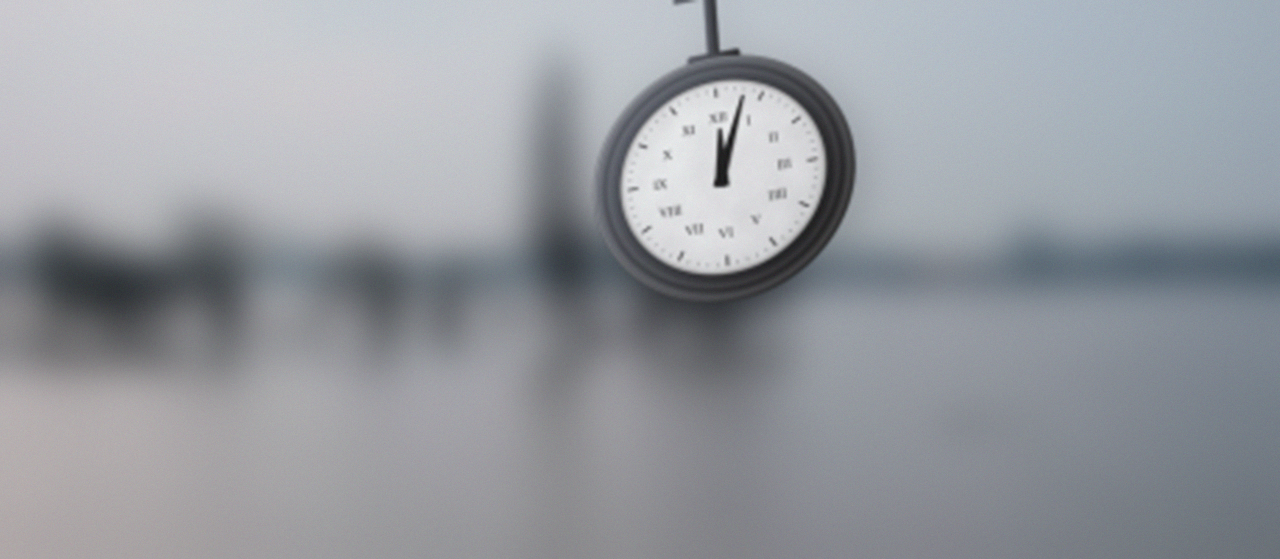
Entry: 12h03
